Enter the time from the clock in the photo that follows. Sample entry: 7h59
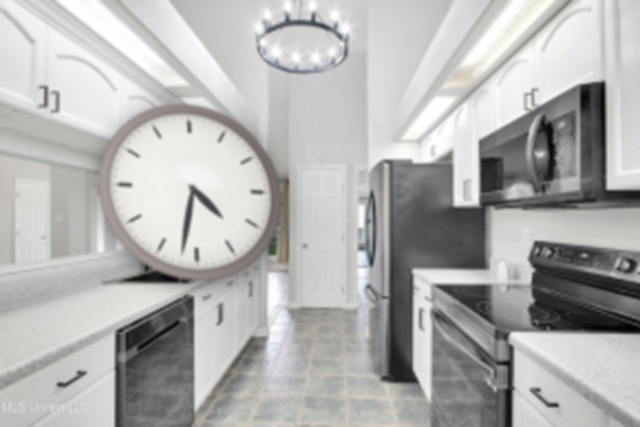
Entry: 4h32
